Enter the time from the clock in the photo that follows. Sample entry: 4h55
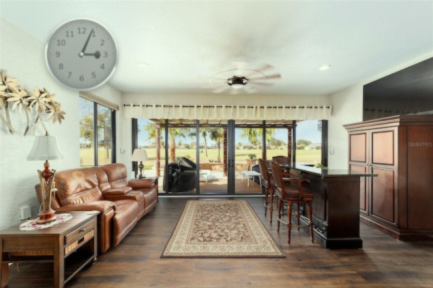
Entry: 3h04
